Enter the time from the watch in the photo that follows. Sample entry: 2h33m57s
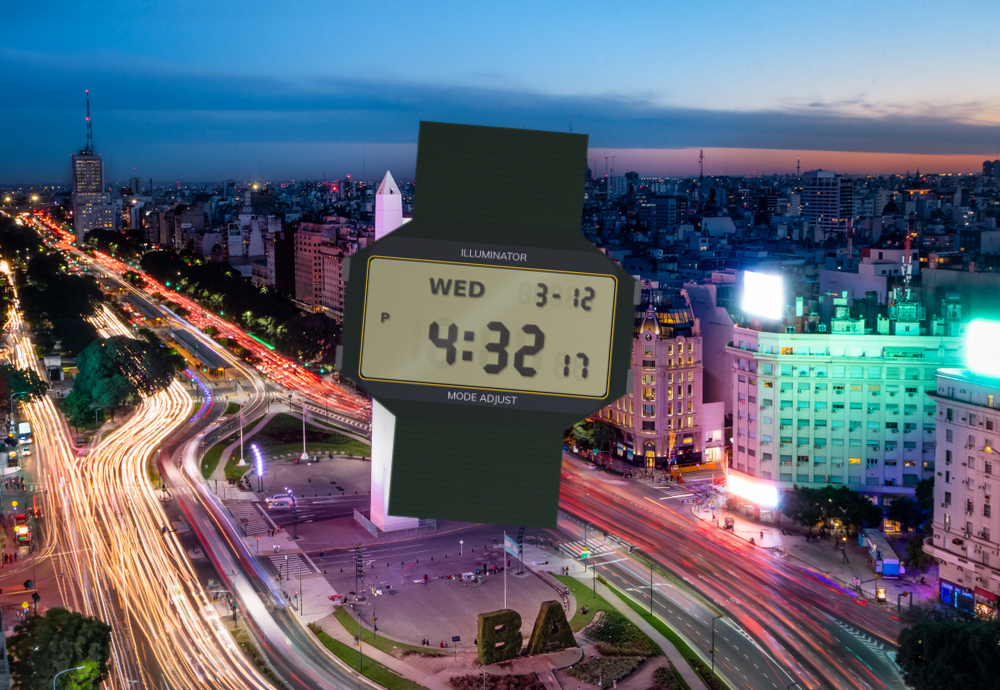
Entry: 4h32m17s
